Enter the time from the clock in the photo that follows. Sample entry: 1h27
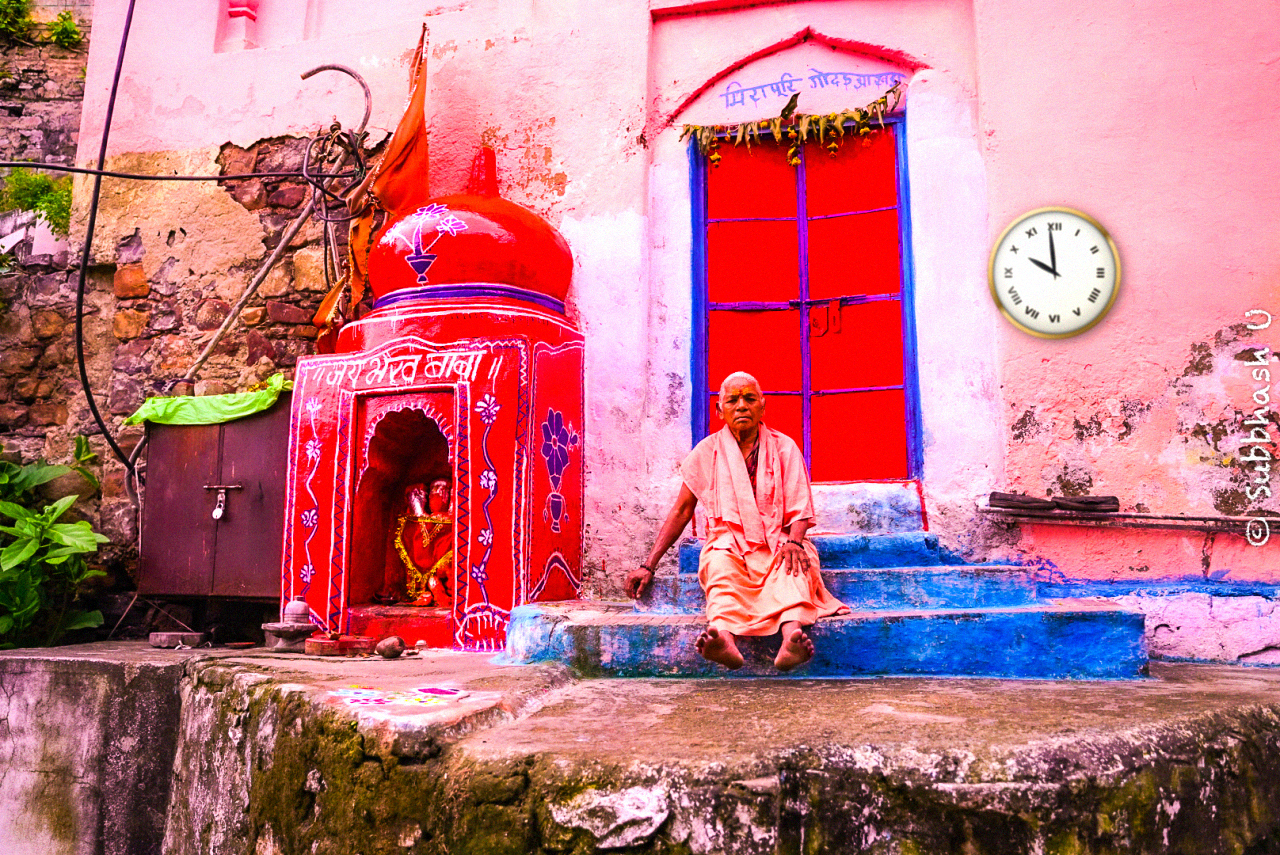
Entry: 9h59
